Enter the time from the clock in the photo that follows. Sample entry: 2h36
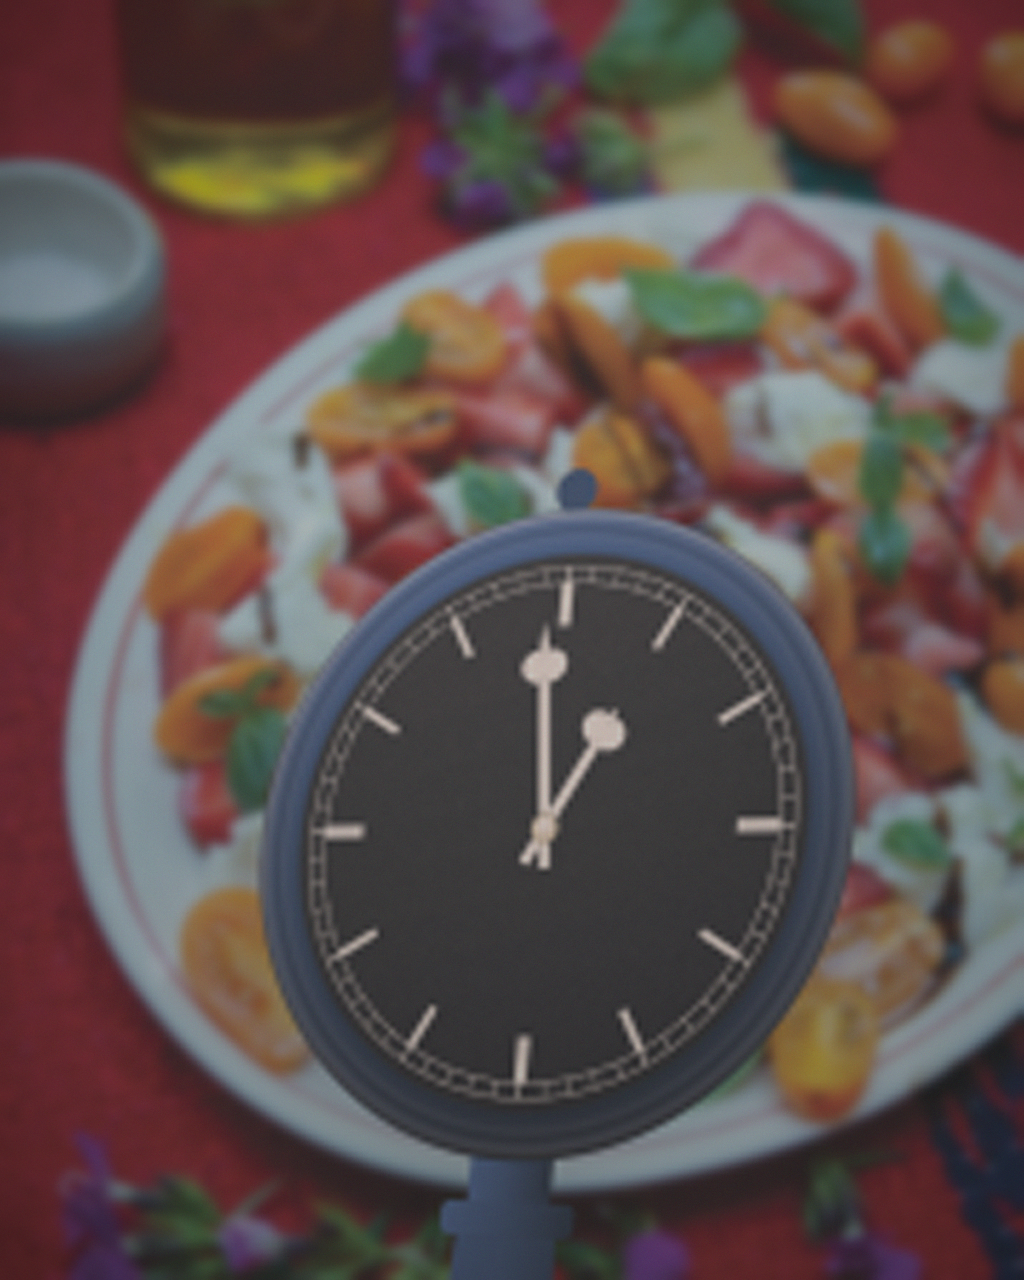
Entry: 12h59
